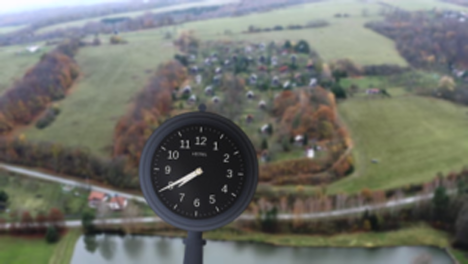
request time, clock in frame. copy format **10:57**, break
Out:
**7:40**
